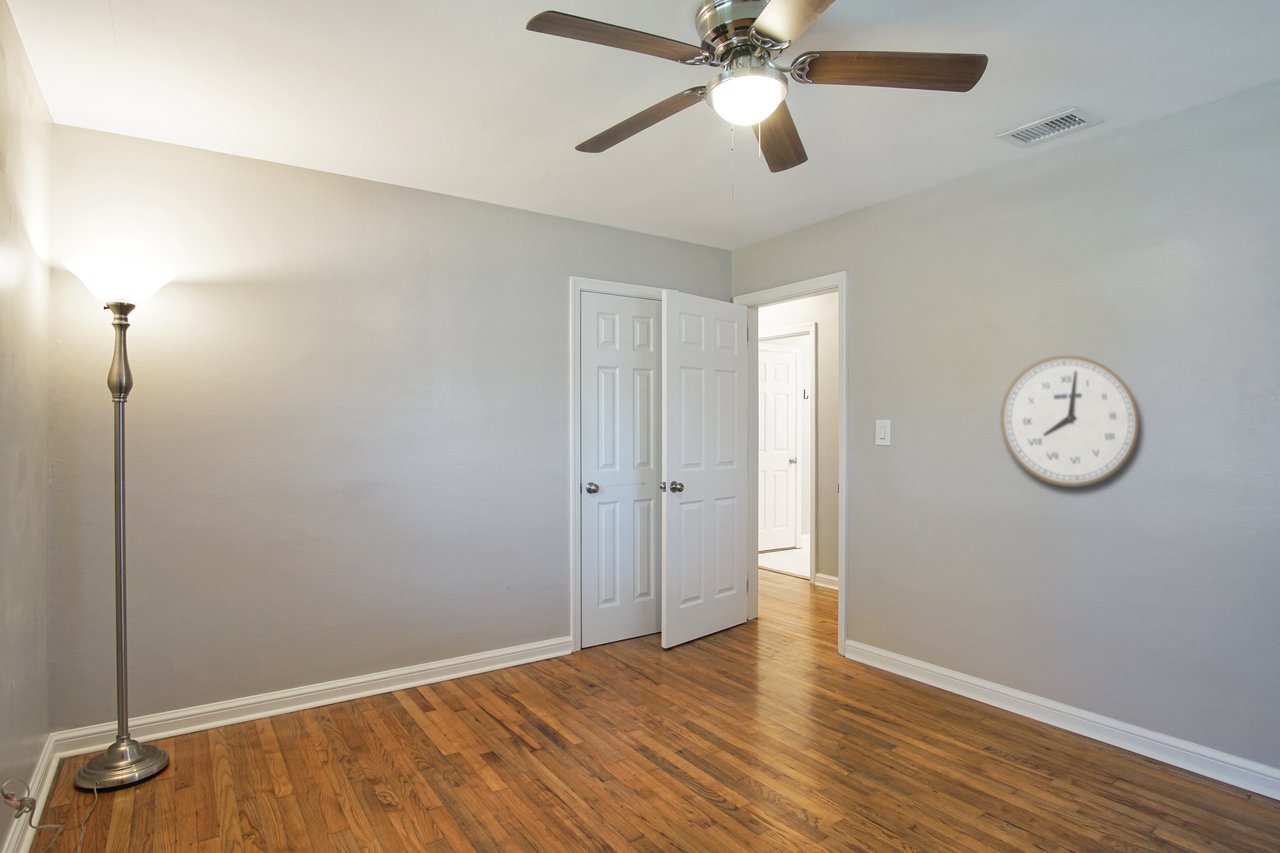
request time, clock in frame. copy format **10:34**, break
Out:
**8:02**
